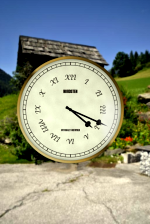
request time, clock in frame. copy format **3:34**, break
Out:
**4:19**
